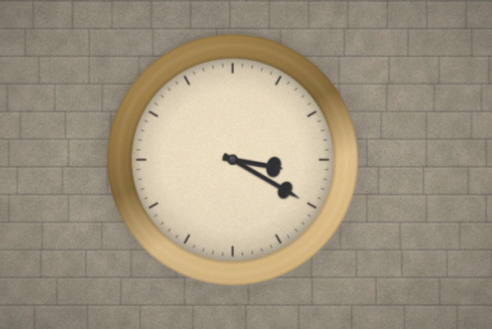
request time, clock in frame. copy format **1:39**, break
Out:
**3:20**
